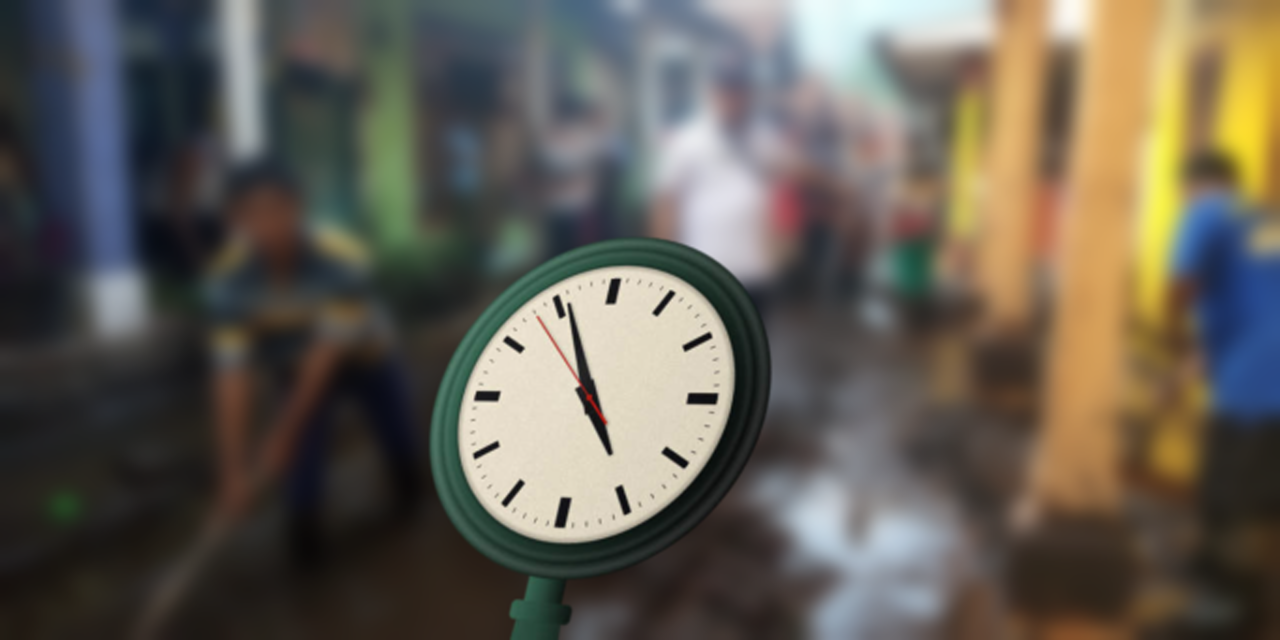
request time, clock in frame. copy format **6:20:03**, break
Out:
**4:55:53**
